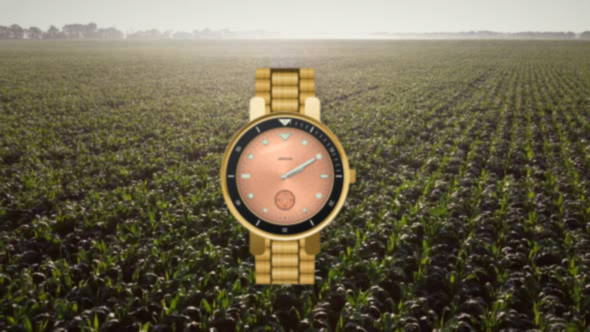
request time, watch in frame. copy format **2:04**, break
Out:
**2:10**
